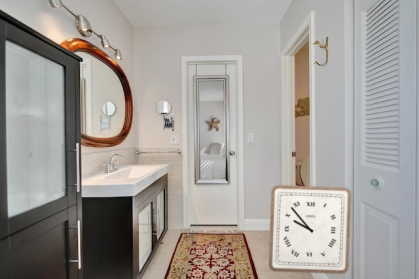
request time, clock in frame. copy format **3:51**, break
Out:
**9:53**
